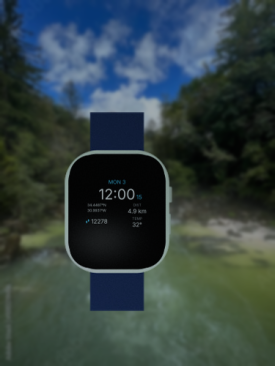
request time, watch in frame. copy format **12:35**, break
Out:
**12:00**
